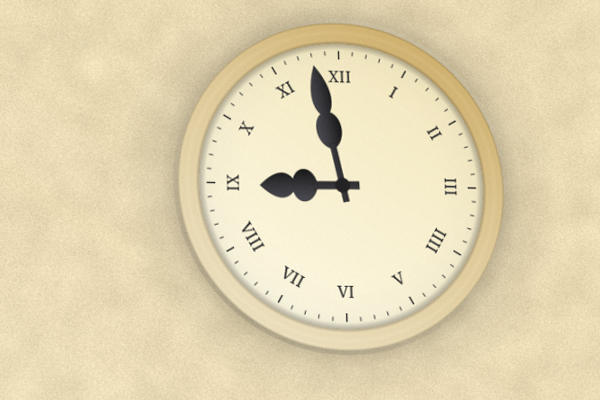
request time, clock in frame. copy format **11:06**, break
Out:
**8:58**
